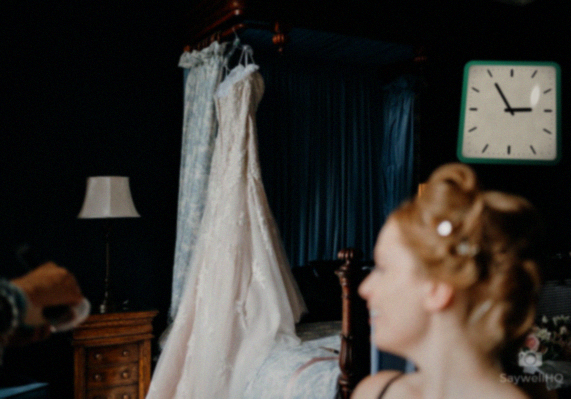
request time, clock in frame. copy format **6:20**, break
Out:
**2:55**
